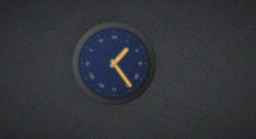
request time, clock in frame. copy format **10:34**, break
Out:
**1:24**
